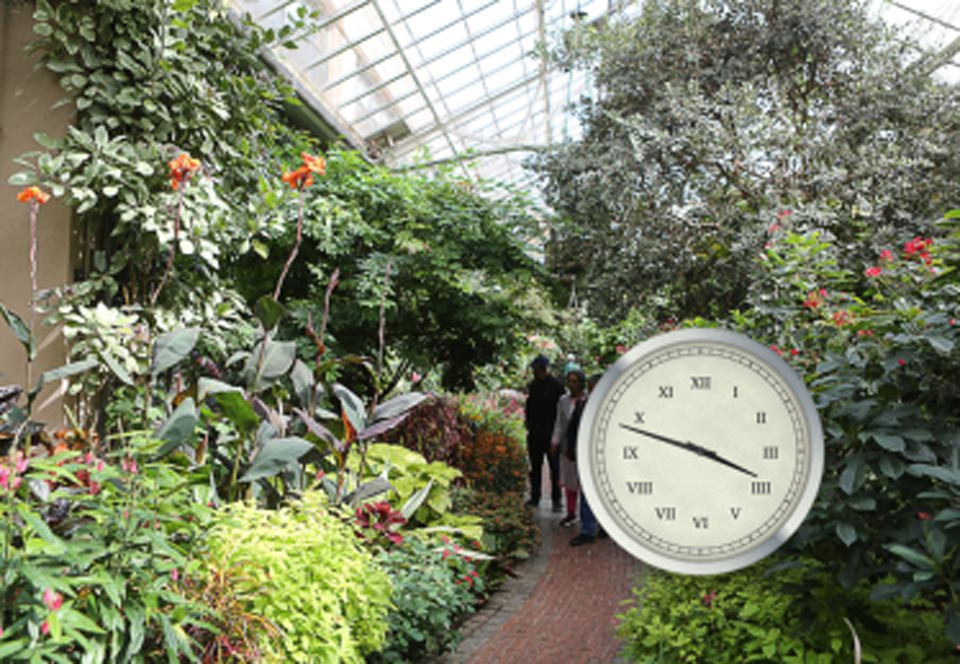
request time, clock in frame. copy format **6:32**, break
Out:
**3:48**
